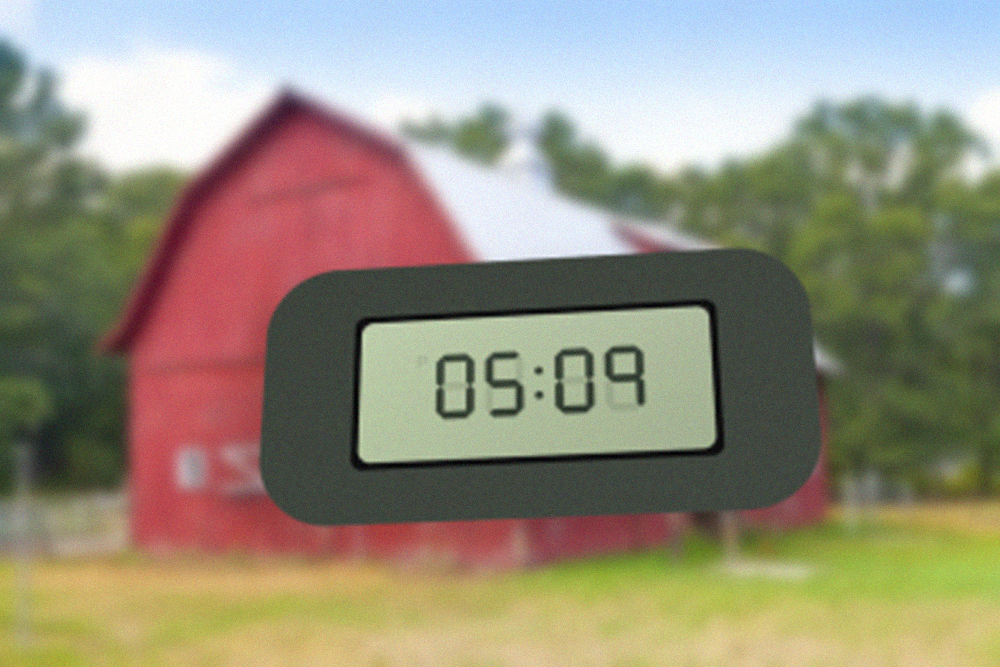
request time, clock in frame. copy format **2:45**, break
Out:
**5:09**
